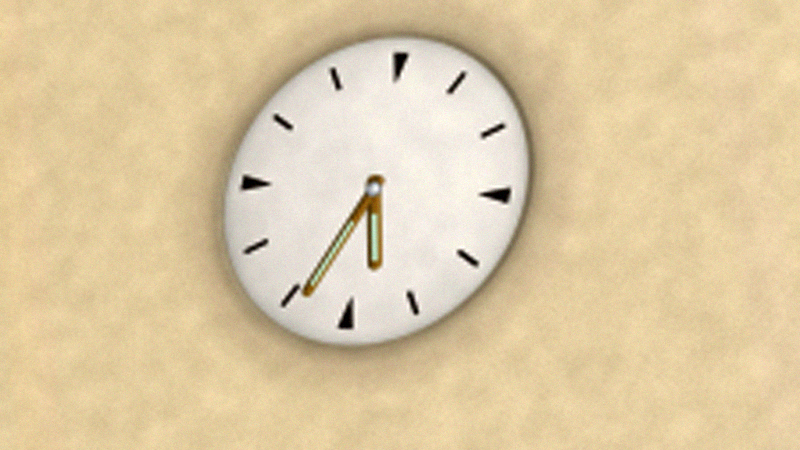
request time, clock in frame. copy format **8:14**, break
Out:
**5:34**
